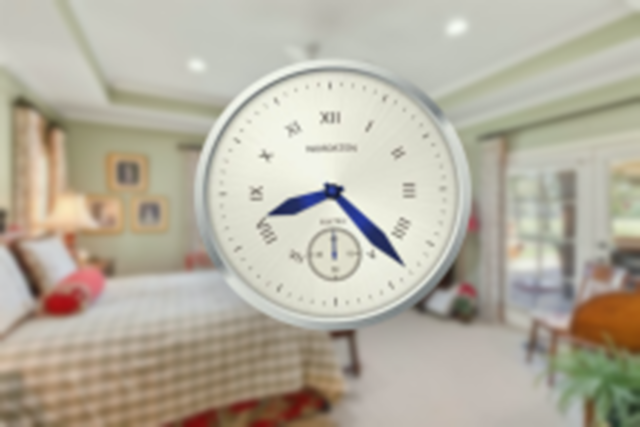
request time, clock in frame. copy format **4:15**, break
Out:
**8:23**
